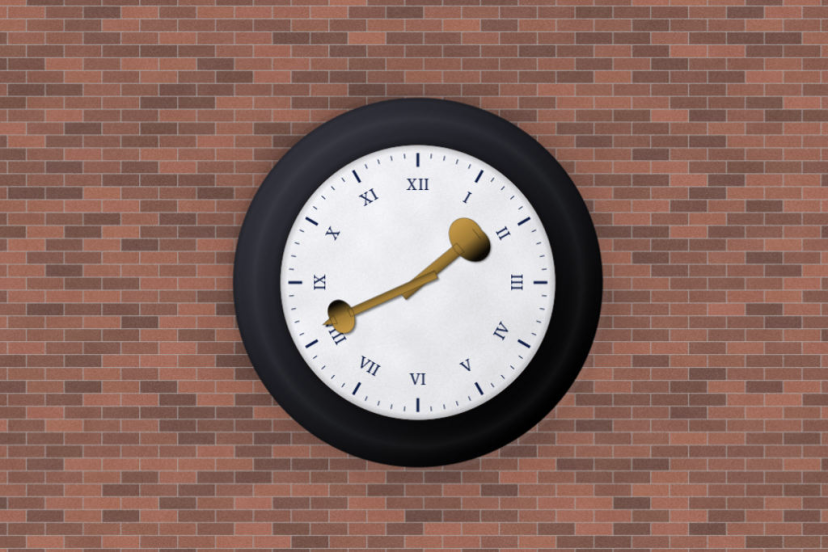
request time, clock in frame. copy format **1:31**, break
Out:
**1:41**
